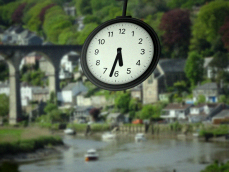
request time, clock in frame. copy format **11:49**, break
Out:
**5:32**
